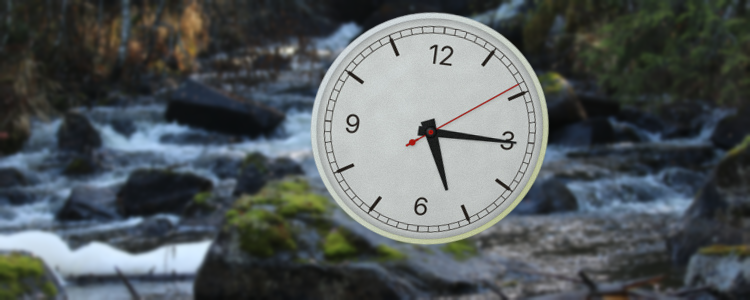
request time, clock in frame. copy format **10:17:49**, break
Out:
**5:15:09**
